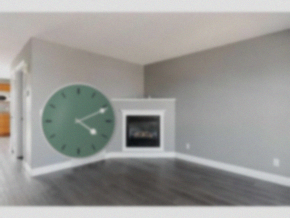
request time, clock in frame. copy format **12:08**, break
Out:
**4:11**
